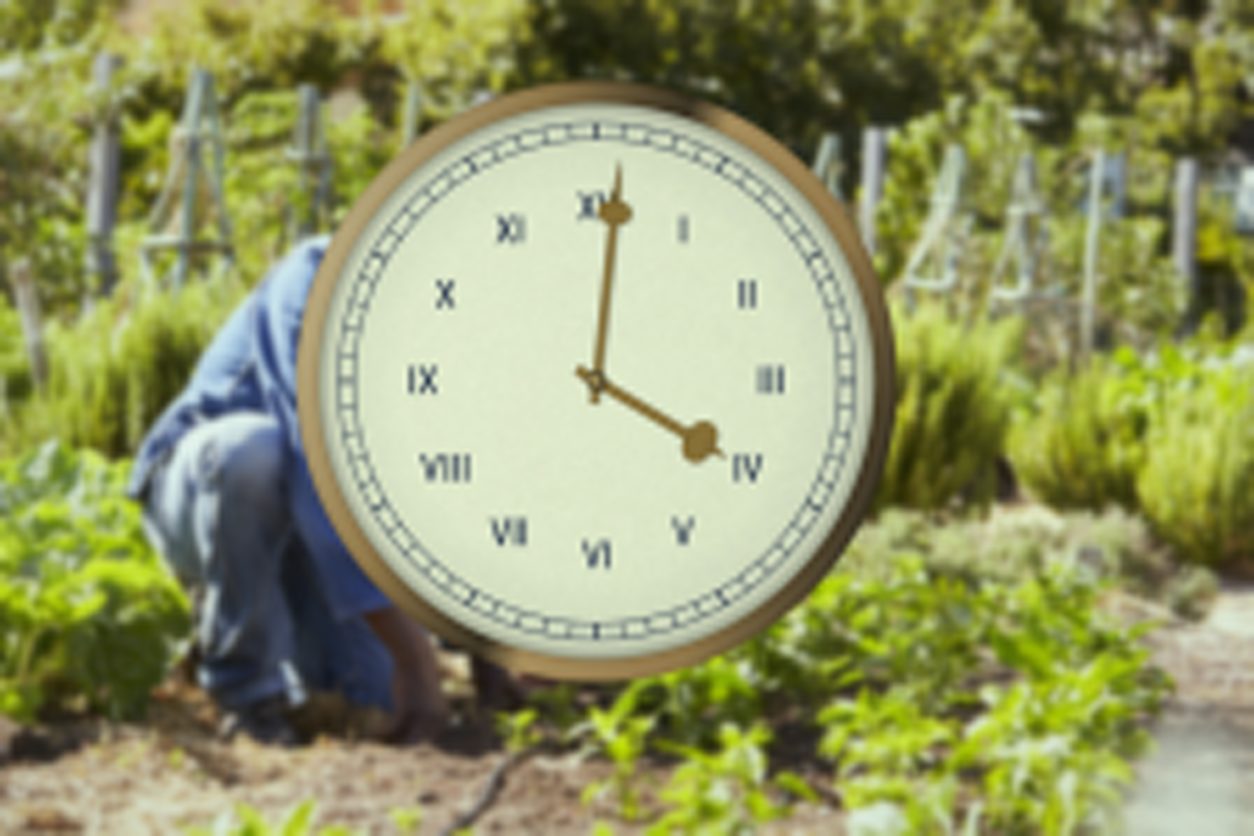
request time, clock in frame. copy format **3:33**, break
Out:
**4:01**
